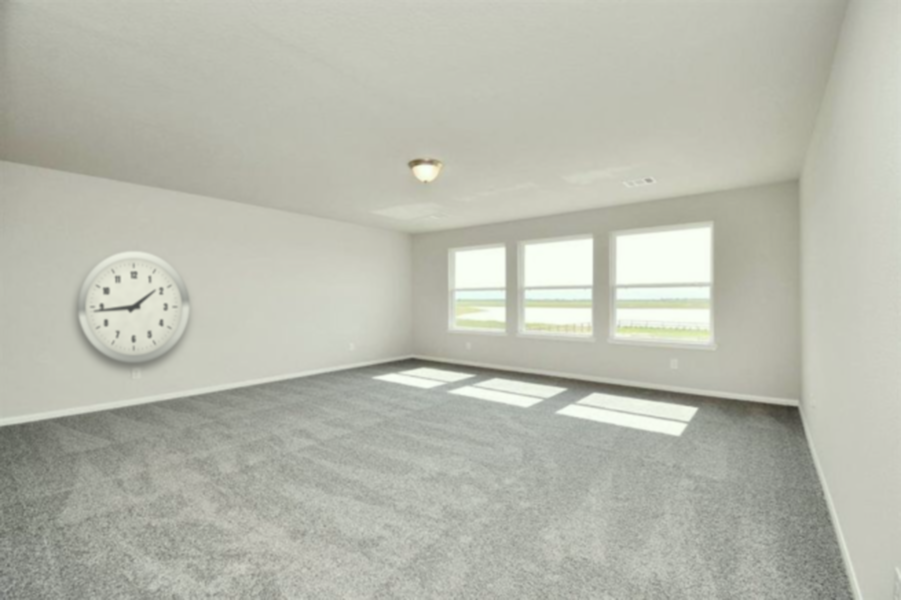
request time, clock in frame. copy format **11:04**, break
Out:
**1:44**
